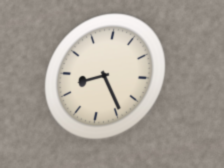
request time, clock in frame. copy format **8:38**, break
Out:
**8:24**
